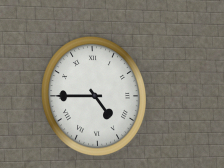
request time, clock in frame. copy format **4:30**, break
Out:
**4:45**
